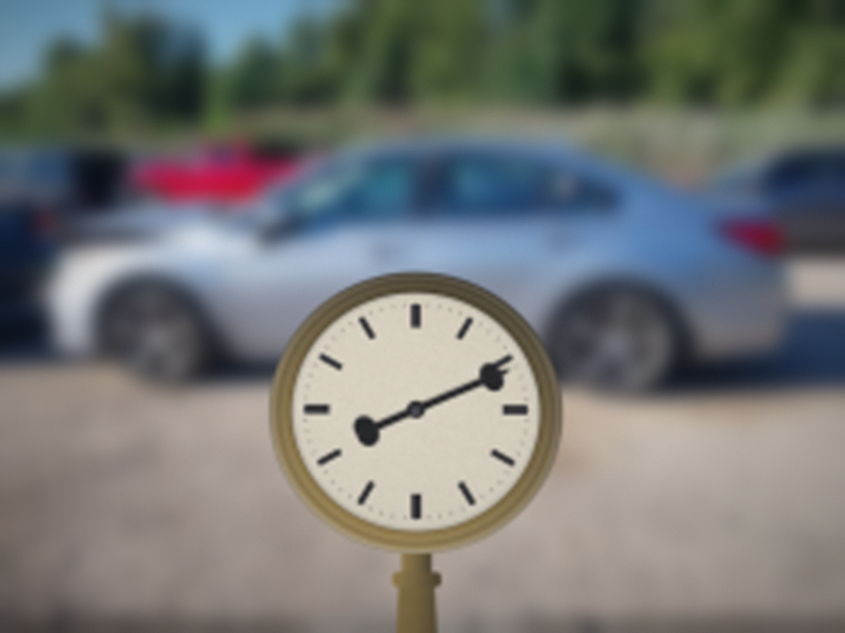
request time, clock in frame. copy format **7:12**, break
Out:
**8:11**
